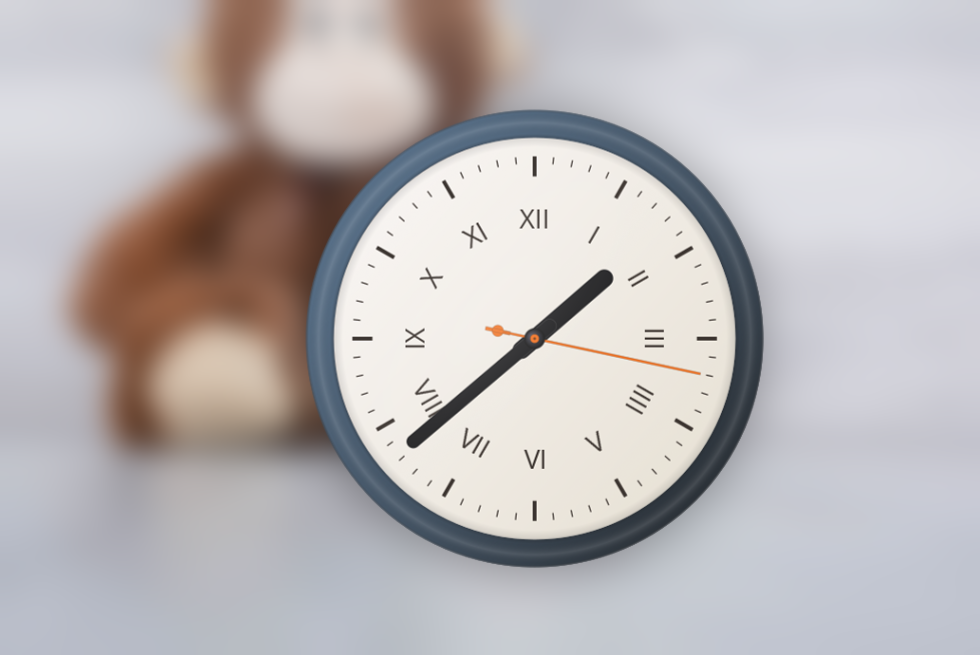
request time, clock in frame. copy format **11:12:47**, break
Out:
**1:38:17**
